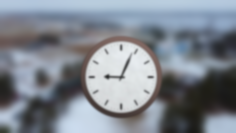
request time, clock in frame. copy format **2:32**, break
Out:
**9:04**
